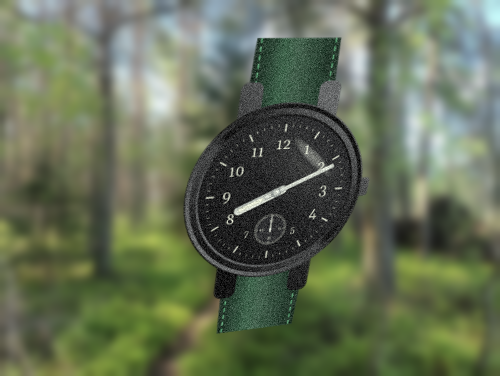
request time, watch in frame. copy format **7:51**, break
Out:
**8:11**
